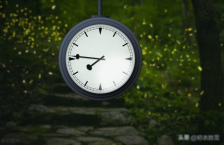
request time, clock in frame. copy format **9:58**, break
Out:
**7:46**
